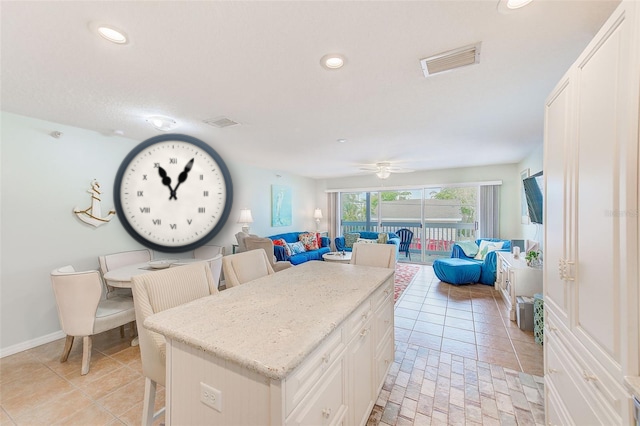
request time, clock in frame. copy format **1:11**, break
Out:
**11:05**
